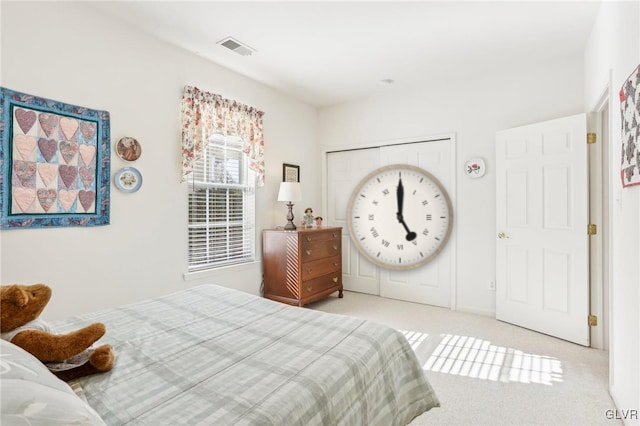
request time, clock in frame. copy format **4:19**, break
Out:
**5:00**
